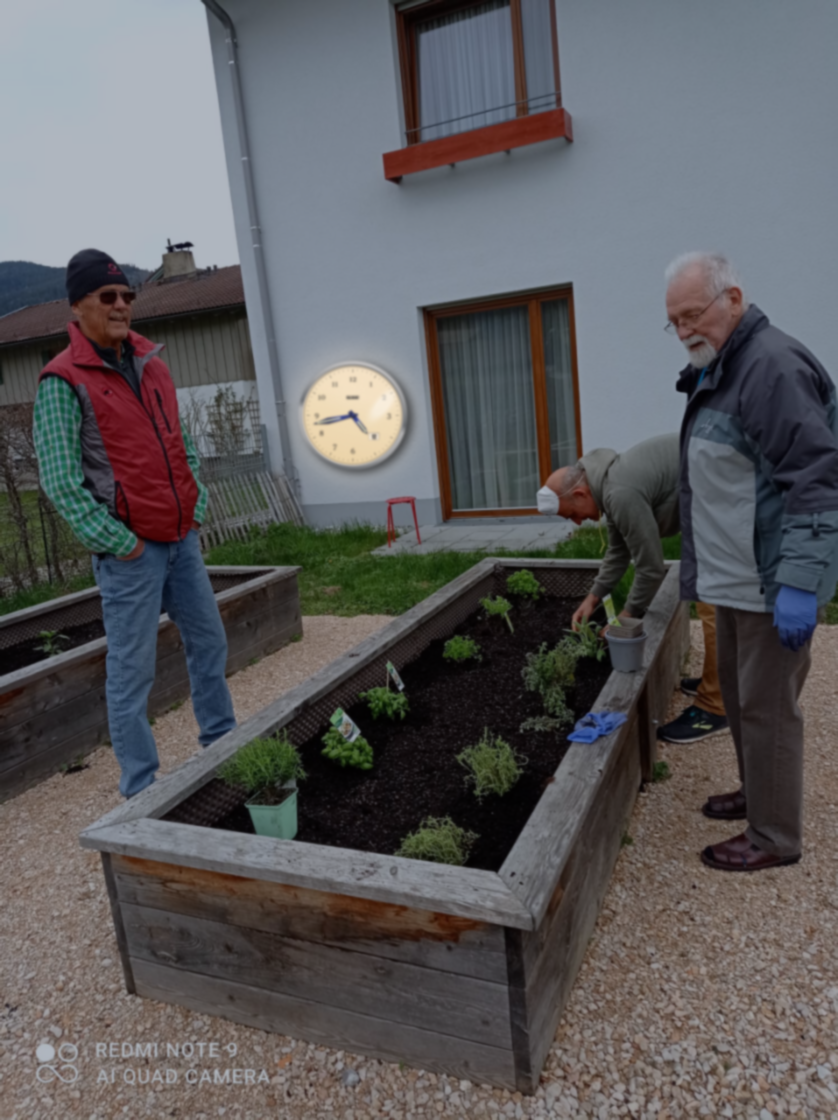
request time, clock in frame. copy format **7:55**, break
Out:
**4:43**
